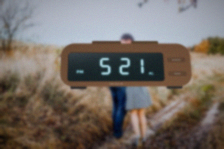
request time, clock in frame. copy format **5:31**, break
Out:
**5:21**
